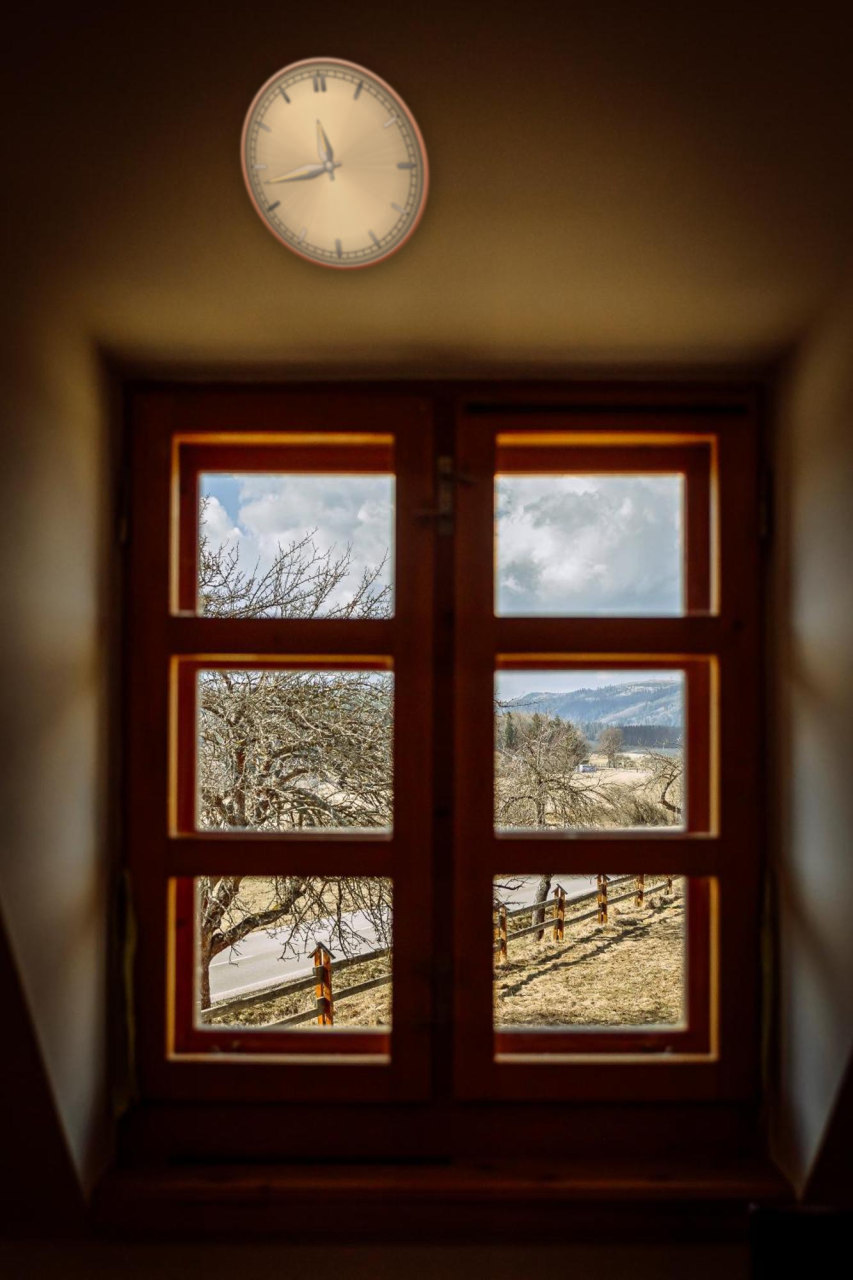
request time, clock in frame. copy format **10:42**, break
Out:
**11:43**
